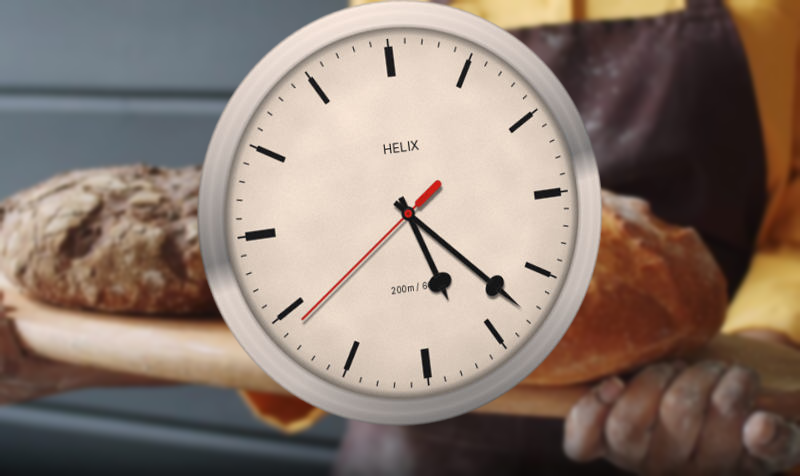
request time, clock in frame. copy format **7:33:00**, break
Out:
**5:22:39**
